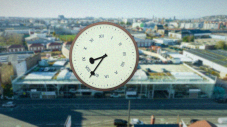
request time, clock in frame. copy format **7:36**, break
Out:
**8:37**
